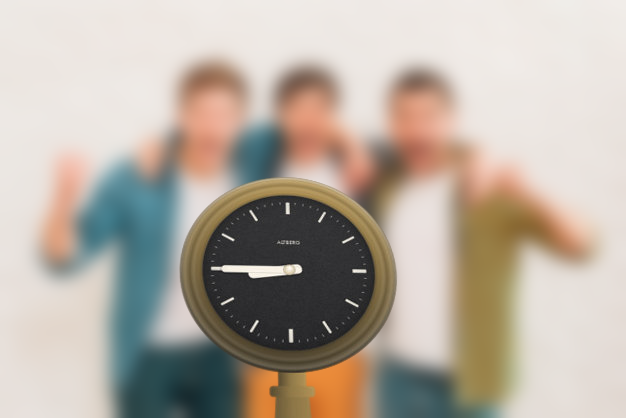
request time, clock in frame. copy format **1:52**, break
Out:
**8:45**
